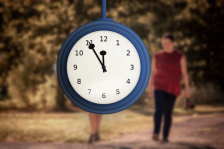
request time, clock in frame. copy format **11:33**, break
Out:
**11:55**
